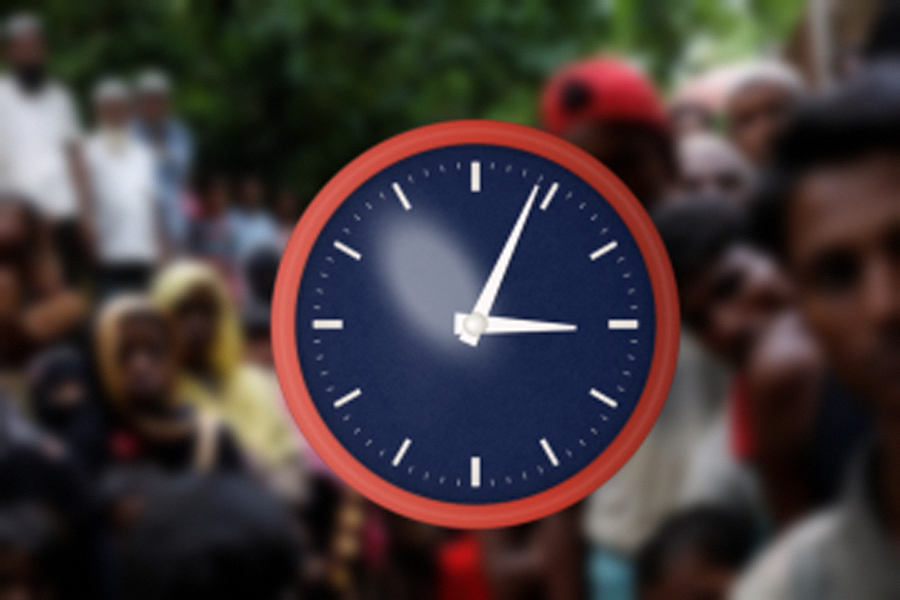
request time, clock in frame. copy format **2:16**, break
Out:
**3:04**
